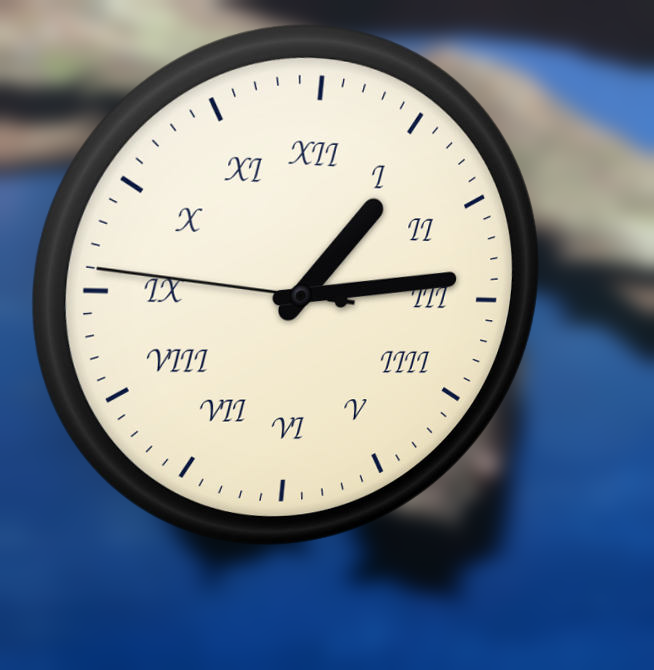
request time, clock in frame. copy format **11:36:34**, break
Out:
**1:13:46**
